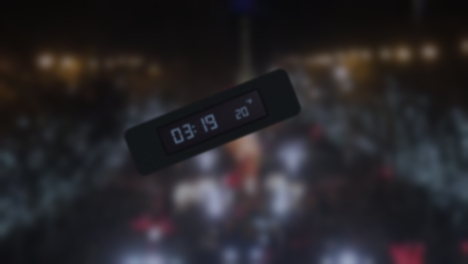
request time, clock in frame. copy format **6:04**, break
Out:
**3:19**
